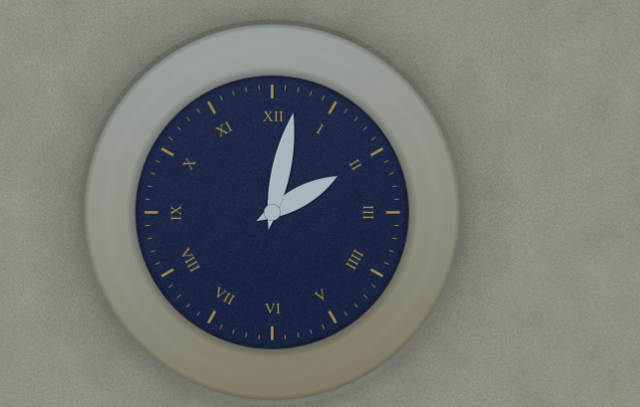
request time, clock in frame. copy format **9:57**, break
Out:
**2:02**
